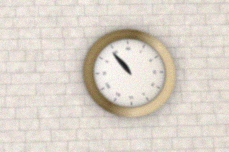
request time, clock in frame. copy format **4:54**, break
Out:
**10:54**
